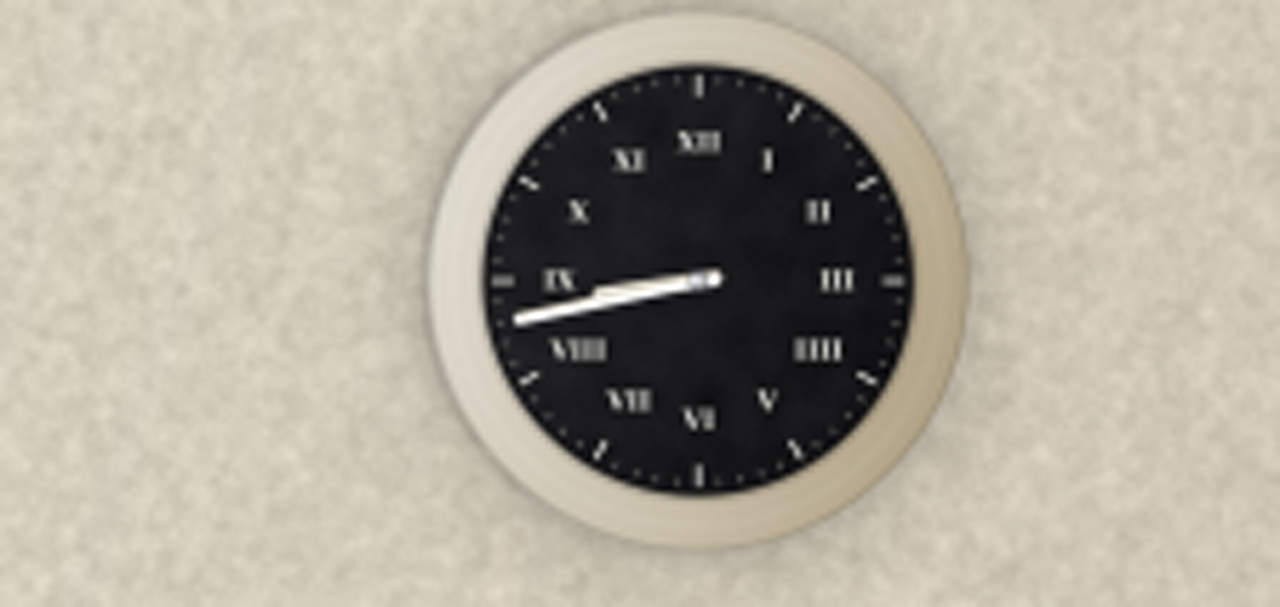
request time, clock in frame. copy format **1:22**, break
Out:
**8:43**
